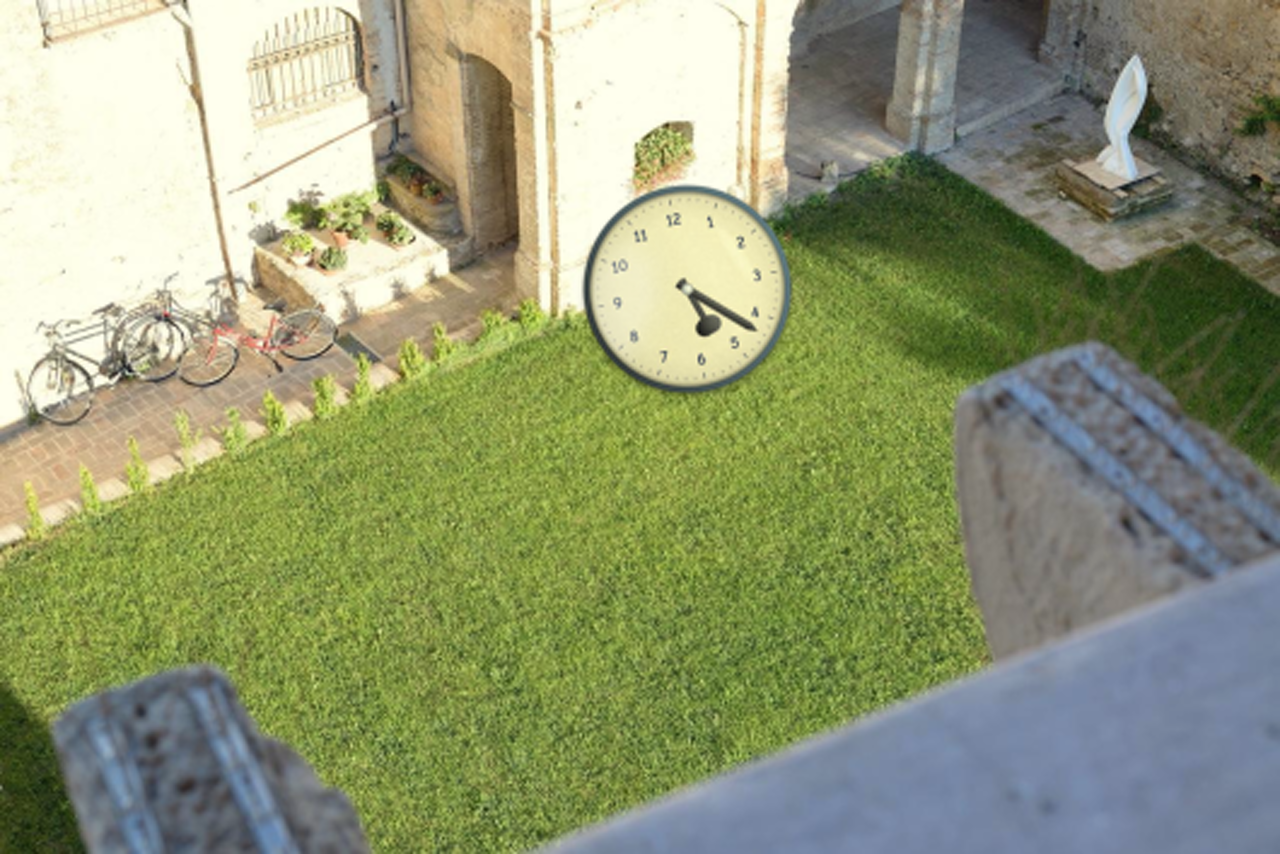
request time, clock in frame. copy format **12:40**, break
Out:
**5:22**
